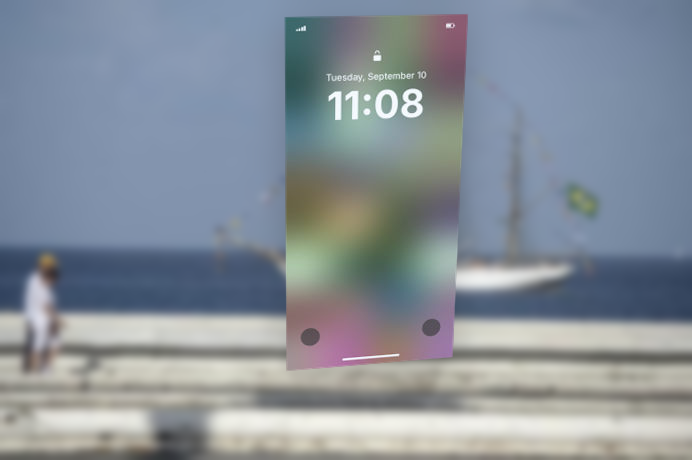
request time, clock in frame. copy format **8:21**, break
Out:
**11:08**
